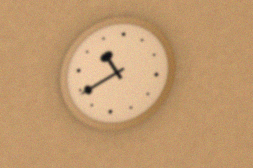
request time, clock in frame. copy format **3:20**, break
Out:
**10:39**
